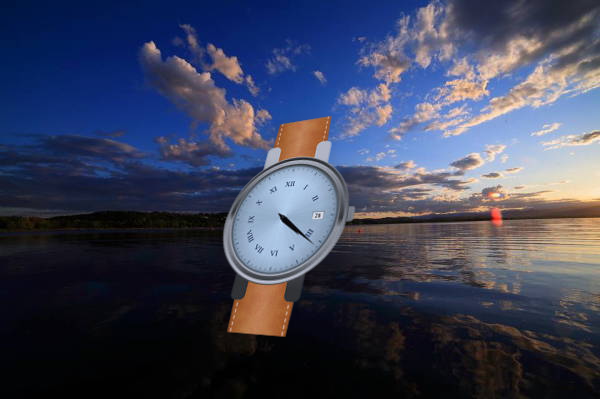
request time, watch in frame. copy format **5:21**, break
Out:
**4:21**
